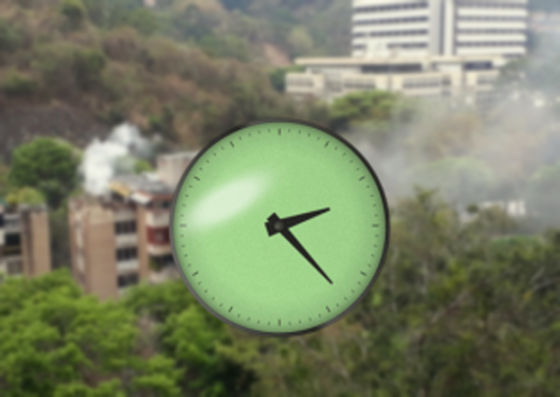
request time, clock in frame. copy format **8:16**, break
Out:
**2:23**
